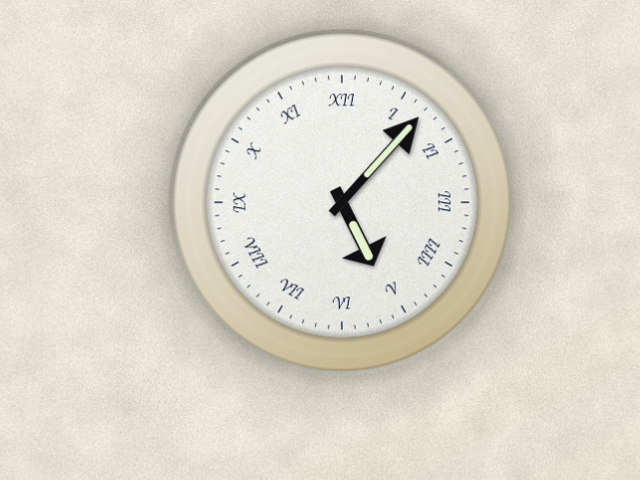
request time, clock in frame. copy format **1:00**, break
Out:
**5:07**
